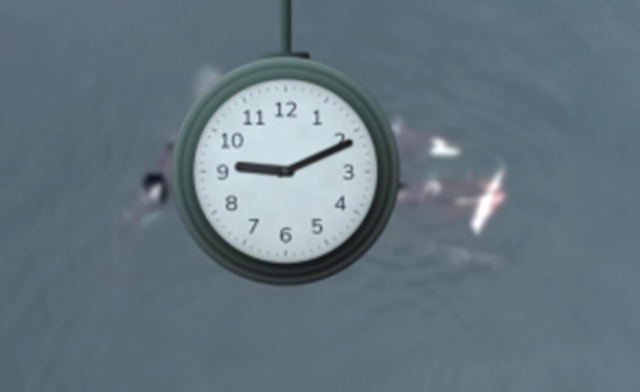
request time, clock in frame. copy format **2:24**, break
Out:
**9:11**
